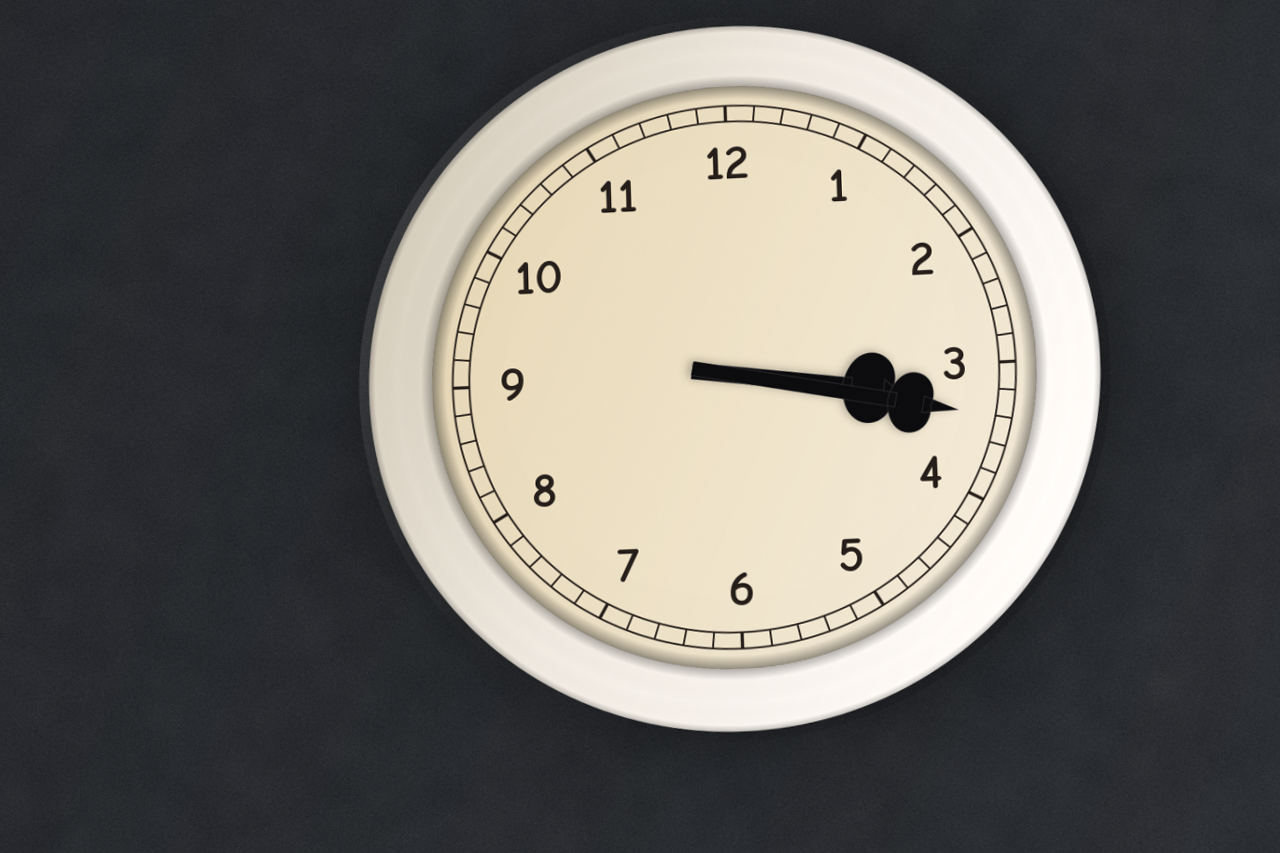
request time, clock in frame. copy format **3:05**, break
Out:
**3:17**
